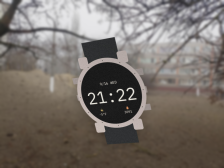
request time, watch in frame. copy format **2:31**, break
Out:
**21:22**
